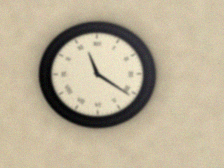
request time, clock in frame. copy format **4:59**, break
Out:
**11:21**
